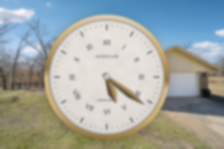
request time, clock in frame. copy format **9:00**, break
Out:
**5:21**
